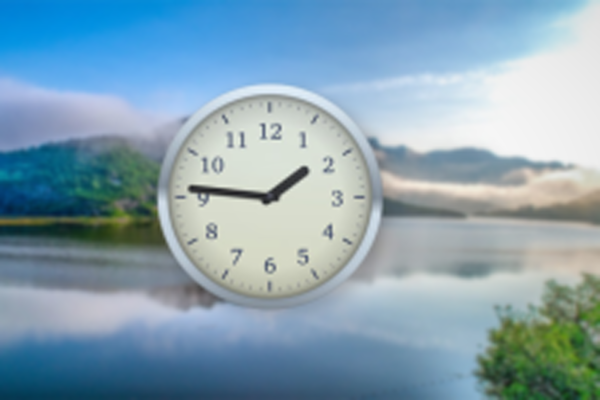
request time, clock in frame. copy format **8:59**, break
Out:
**1:46**
